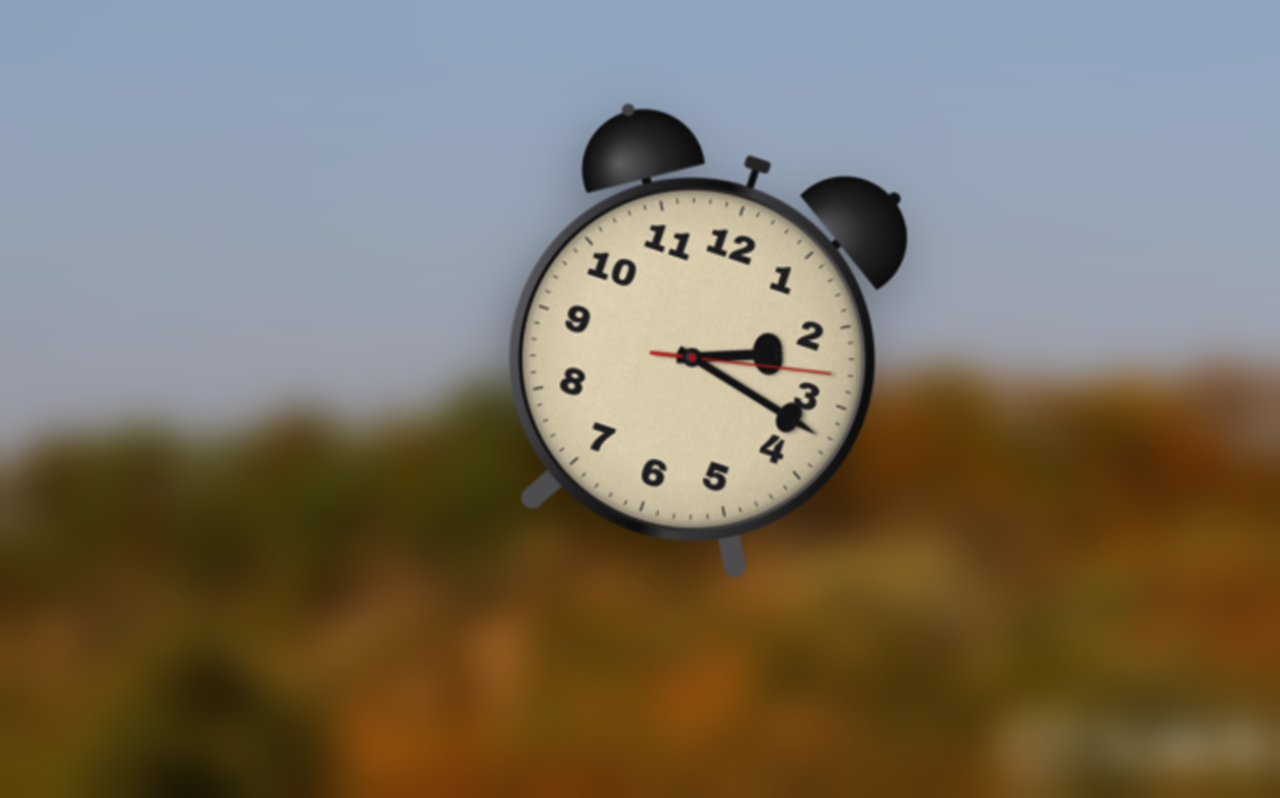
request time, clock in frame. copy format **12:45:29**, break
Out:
**2:17:13**
